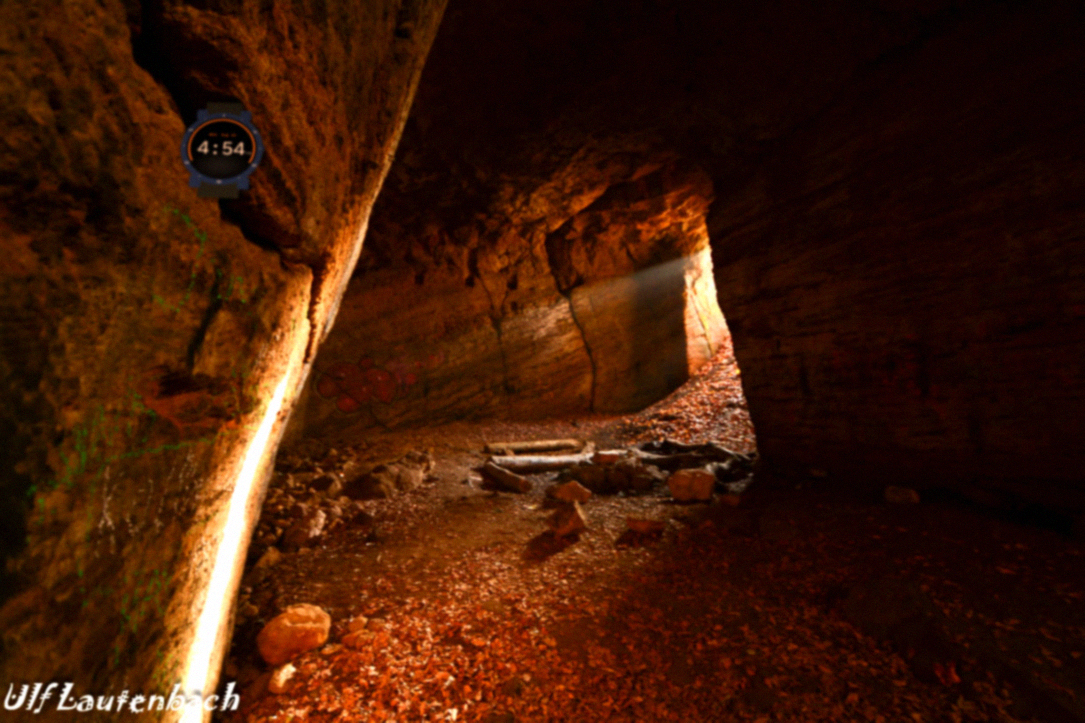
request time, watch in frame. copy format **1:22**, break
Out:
**4:54**
